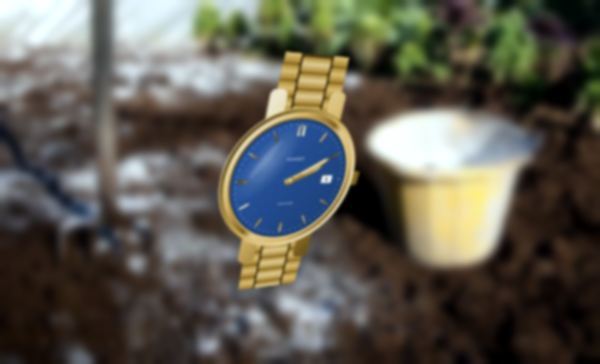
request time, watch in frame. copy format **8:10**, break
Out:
**2:10**
